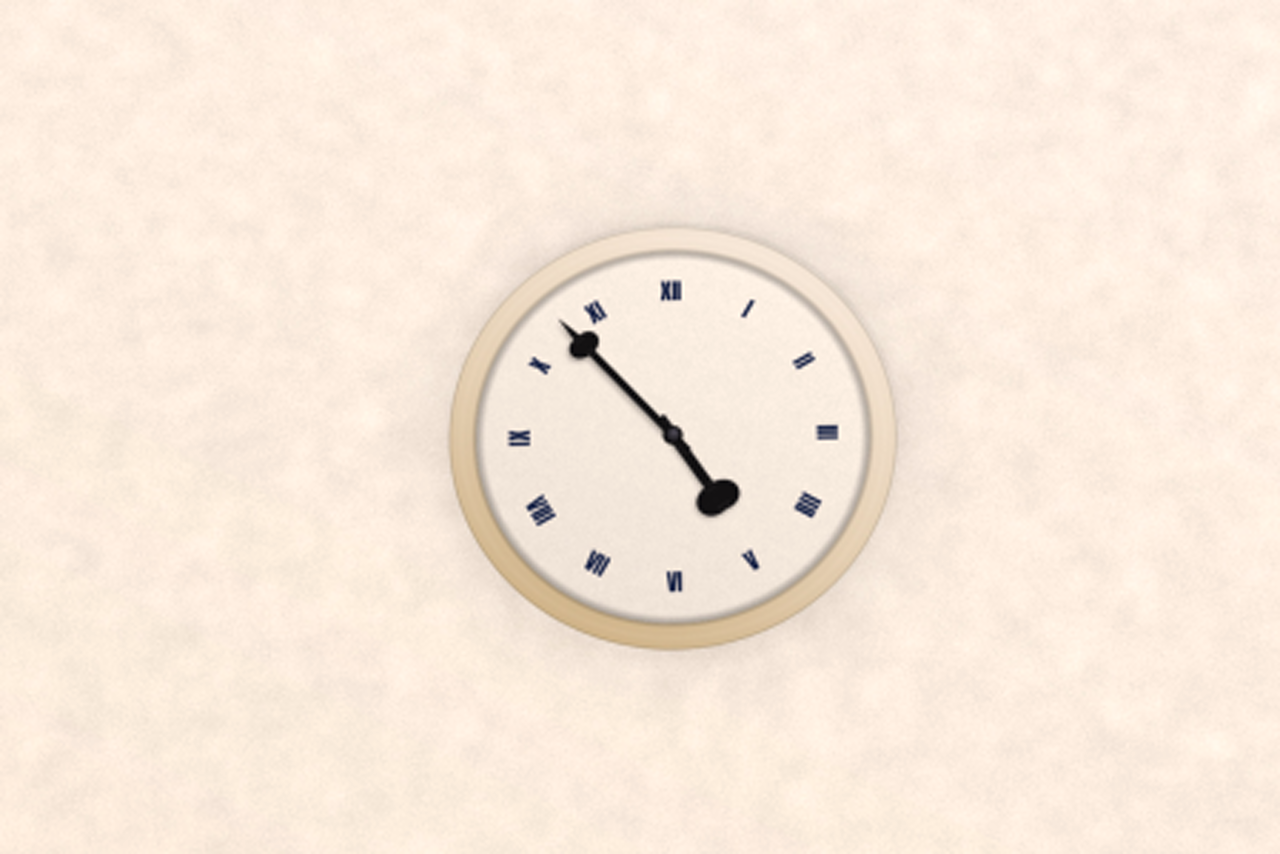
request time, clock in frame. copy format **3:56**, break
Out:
**4:53**
